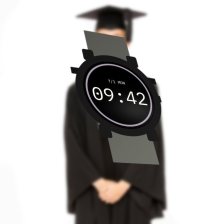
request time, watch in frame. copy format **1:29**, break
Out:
**9:42**
